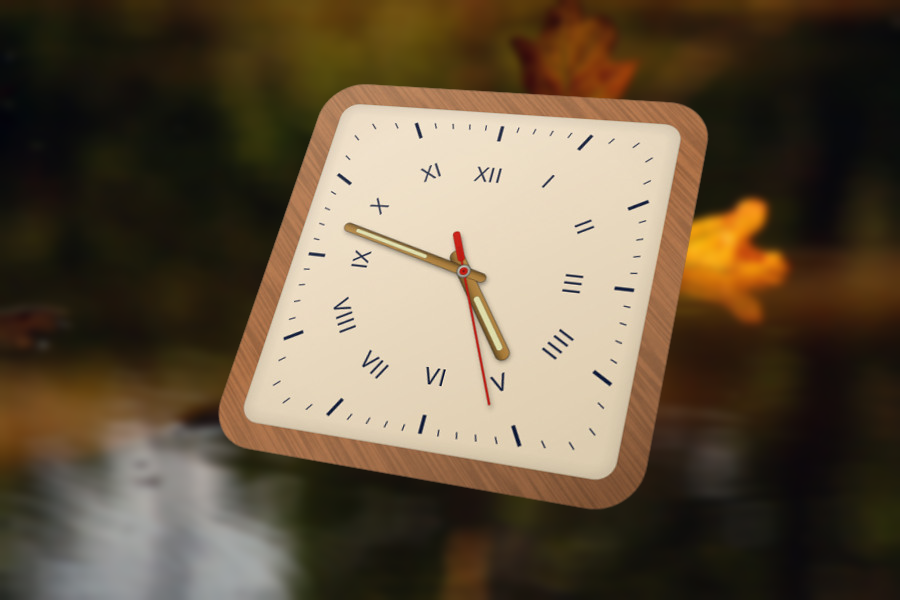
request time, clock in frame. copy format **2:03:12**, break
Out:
**4:47:26**
